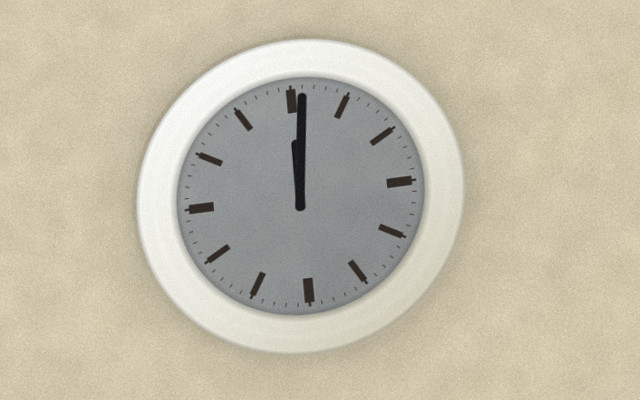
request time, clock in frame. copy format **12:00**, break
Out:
**12:01**
